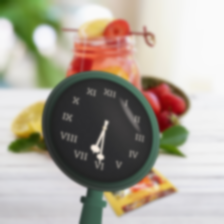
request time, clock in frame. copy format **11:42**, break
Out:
**6:30**
